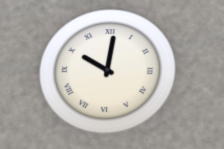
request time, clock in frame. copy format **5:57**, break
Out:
**10:01**
